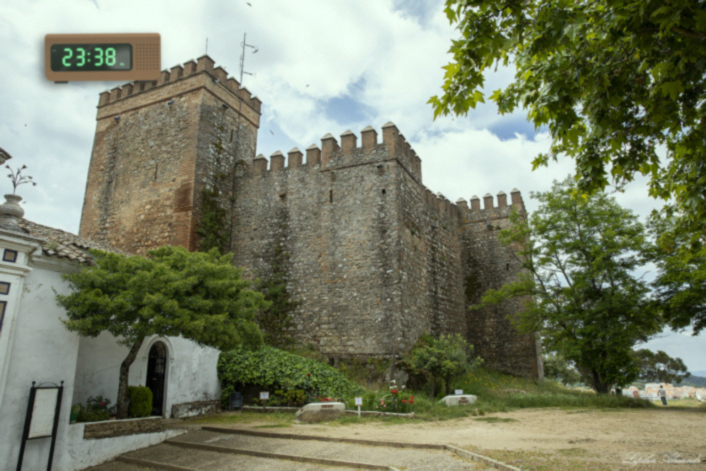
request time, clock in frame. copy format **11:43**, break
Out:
**23:38**
